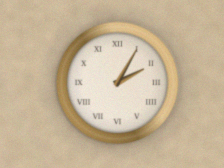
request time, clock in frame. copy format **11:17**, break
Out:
**2:05**
